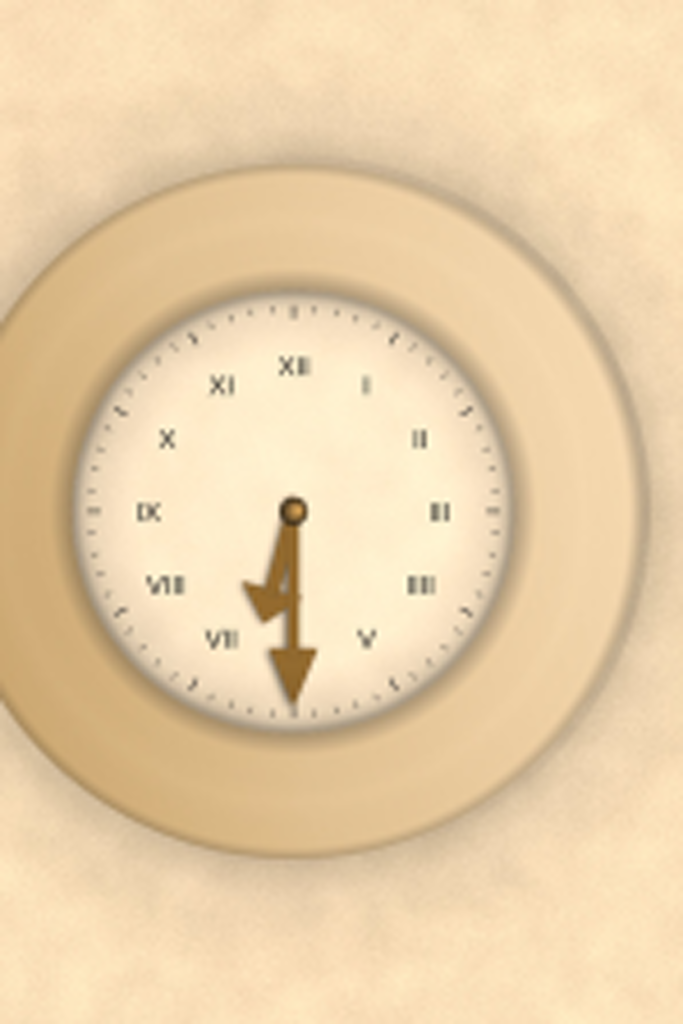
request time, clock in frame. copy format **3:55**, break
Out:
**6:30**
